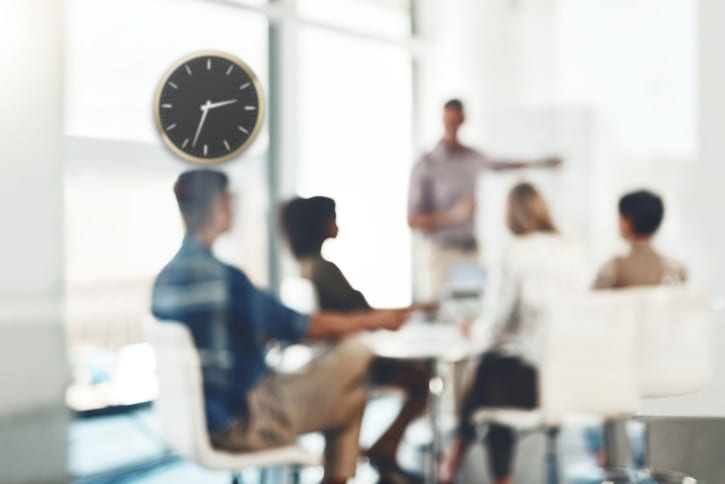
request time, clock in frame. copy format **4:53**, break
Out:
**2:33**
